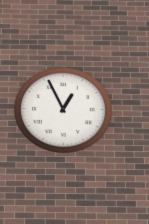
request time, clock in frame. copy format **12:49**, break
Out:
**12:56**
